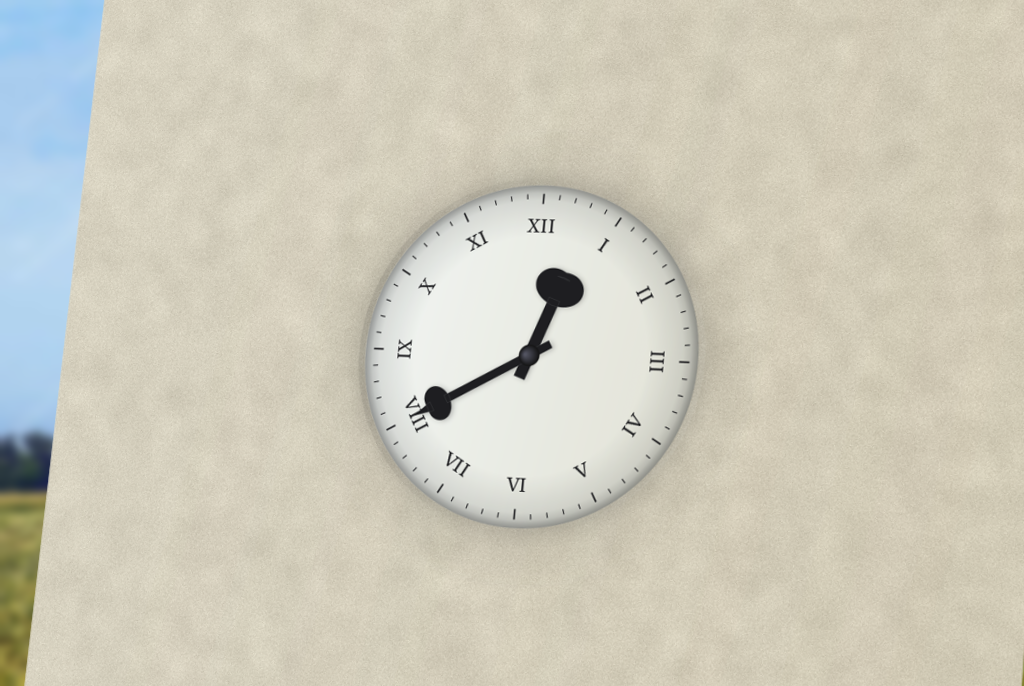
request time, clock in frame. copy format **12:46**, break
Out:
**12:40**
